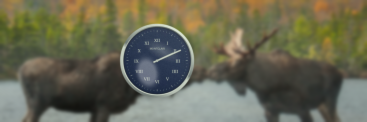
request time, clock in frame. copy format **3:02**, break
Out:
**2:11**
